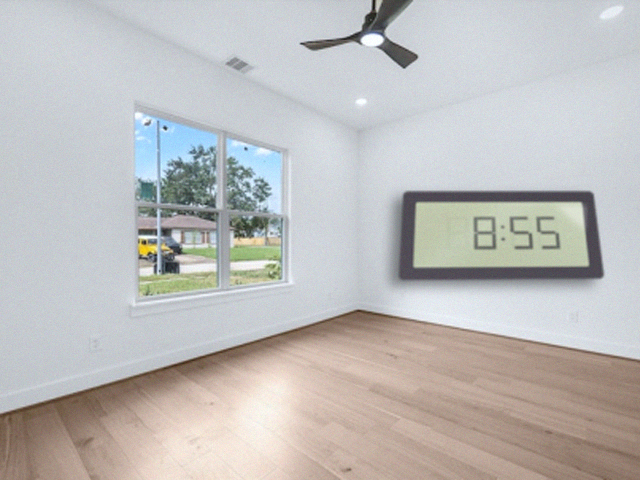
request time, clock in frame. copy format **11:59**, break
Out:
**8:55**
